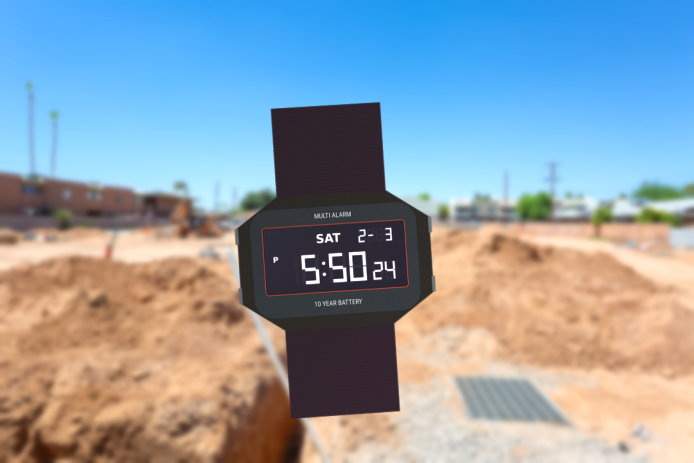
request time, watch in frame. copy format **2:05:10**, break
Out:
**5:50:24**
